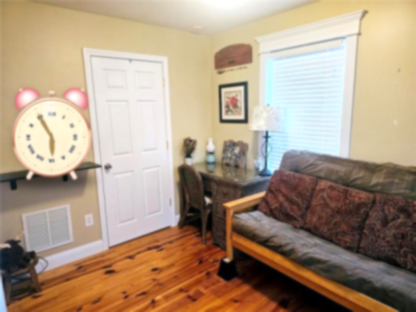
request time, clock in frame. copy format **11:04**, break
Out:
**5:55**
